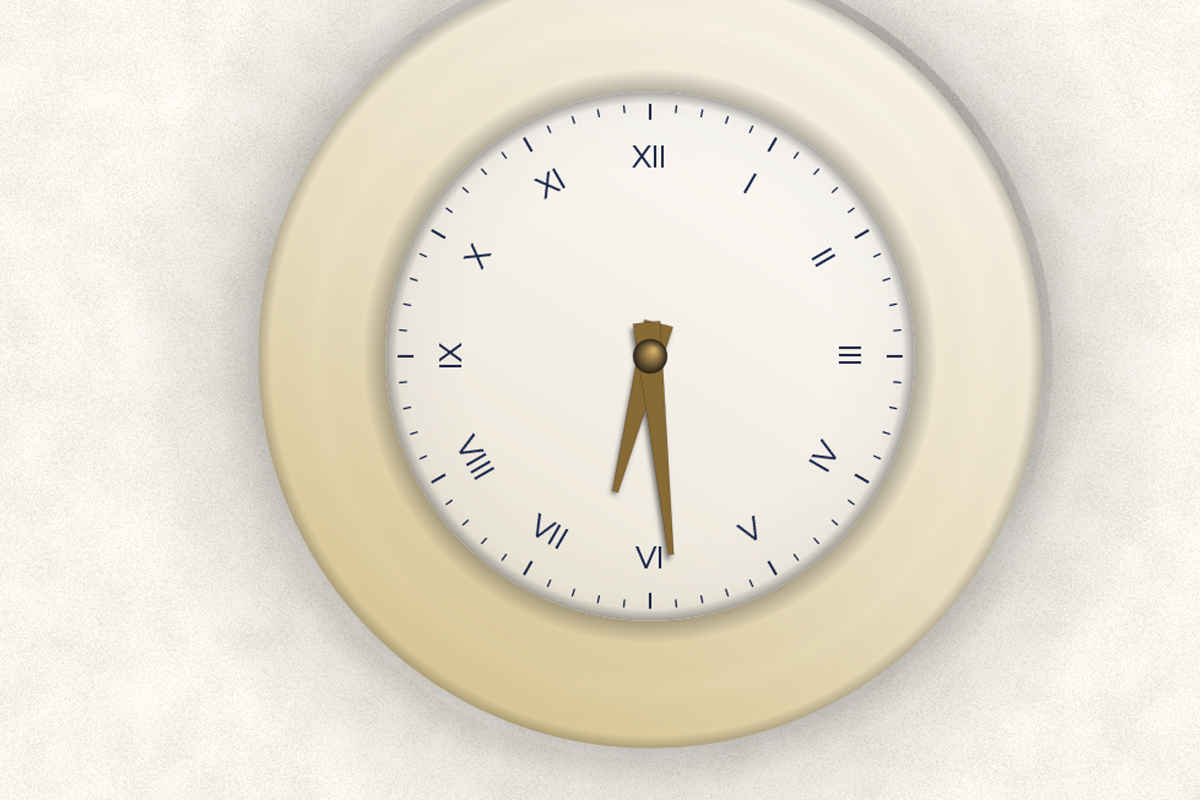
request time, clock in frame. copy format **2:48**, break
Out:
**6:29**
